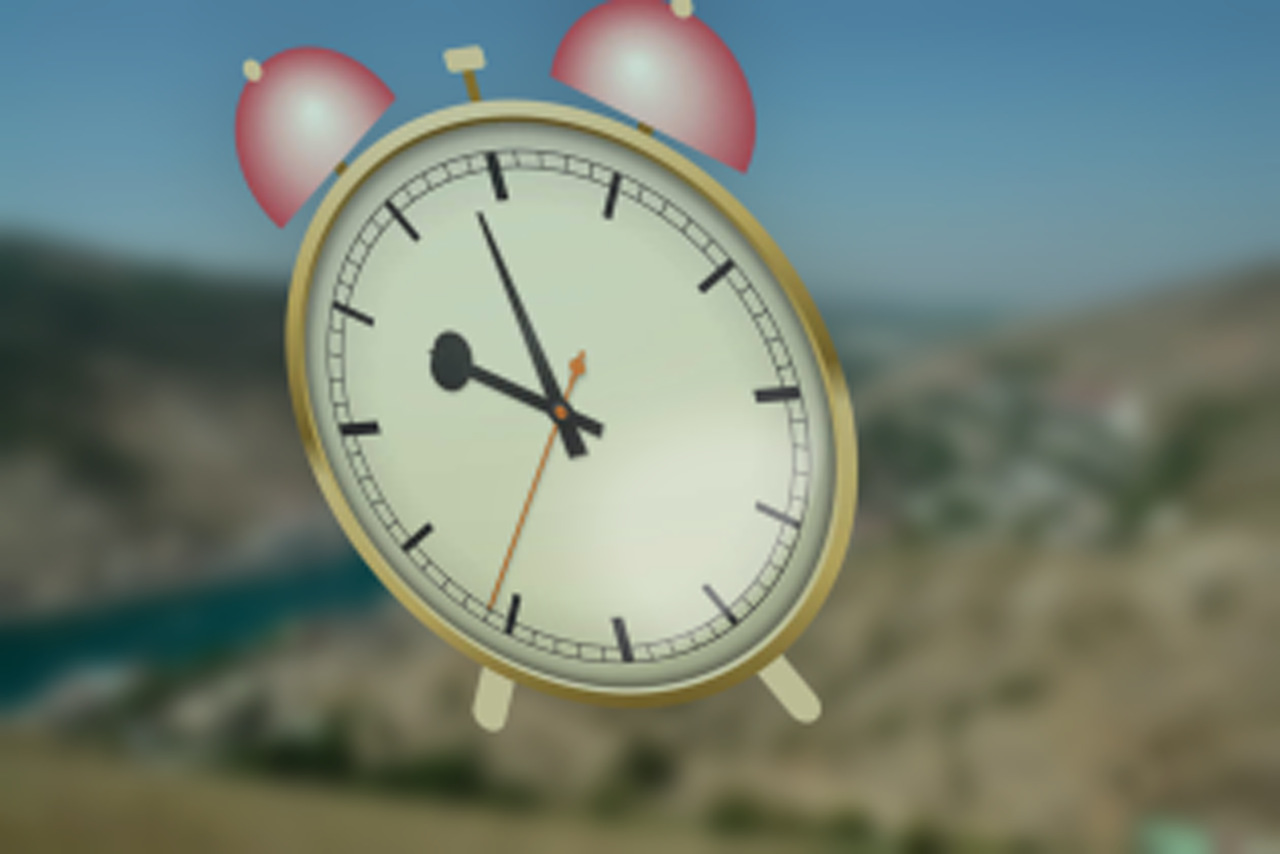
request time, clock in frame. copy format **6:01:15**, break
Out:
**9:58:36**
